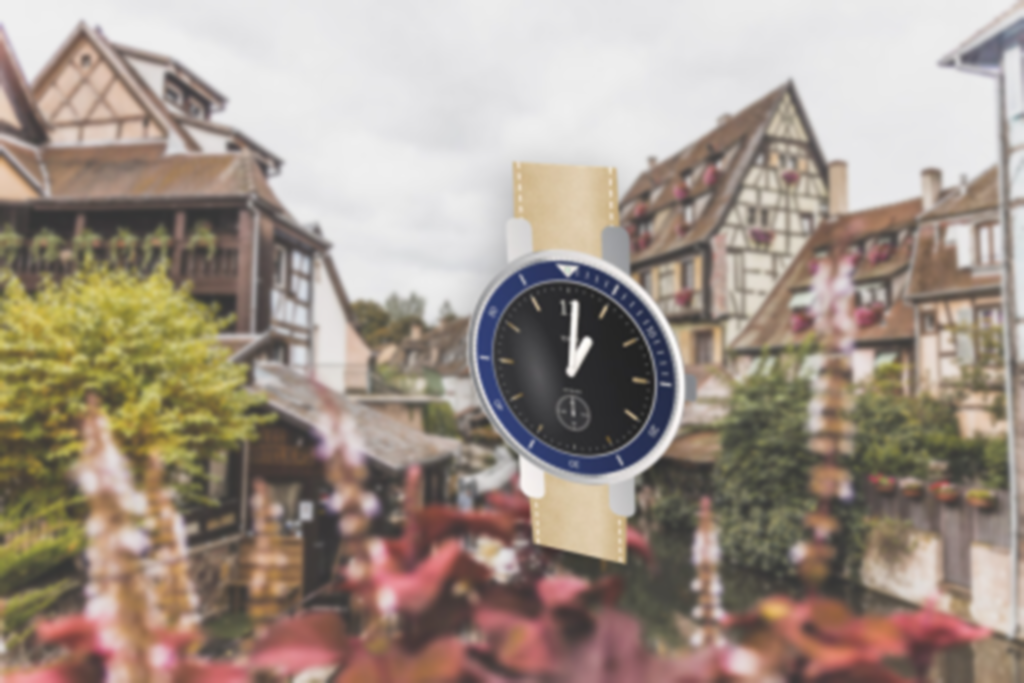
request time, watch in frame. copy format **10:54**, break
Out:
**1:01**
